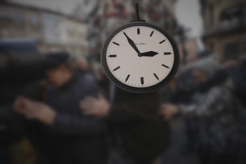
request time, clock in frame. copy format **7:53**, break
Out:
**2:55**
